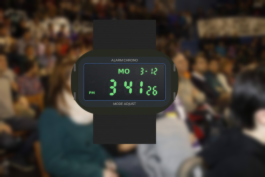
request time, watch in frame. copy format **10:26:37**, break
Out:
**3:41:26**
